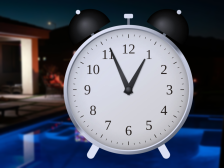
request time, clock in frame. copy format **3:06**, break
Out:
**12:56**
